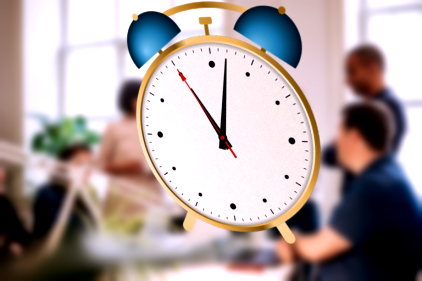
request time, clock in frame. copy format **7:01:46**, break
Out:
**11:01:55**
